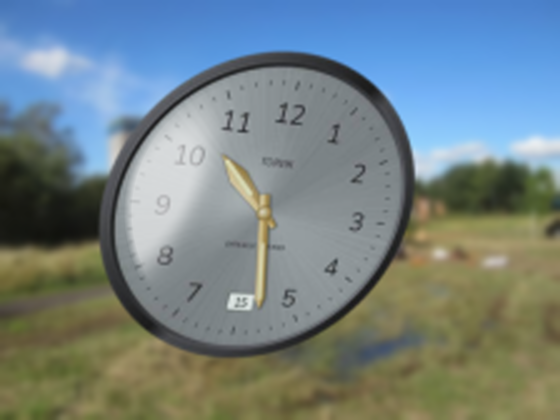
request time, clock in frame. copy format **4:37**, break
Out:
**10:28**
